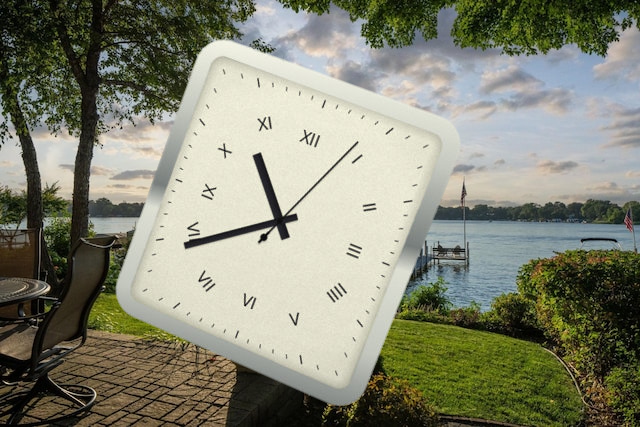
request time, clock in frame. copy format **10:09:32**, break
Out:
**10:39:04**
